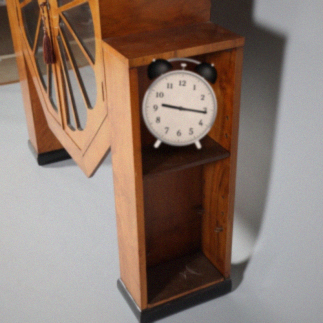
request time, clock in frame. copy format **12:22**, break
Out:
**9:16**
